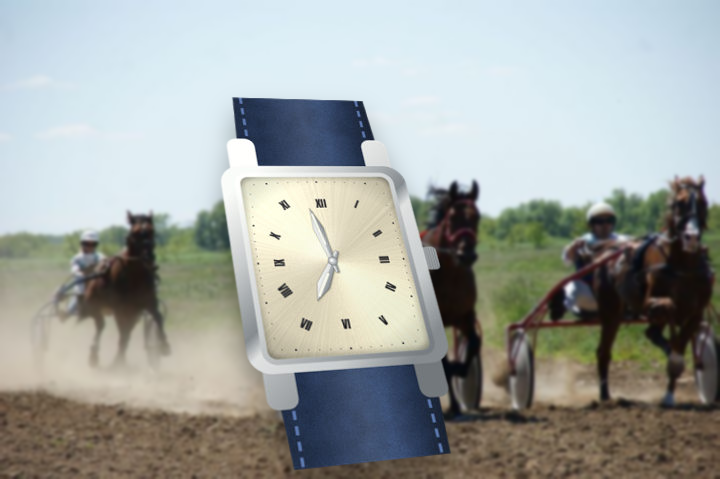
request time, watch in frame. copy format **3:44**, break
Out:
**6:58**
